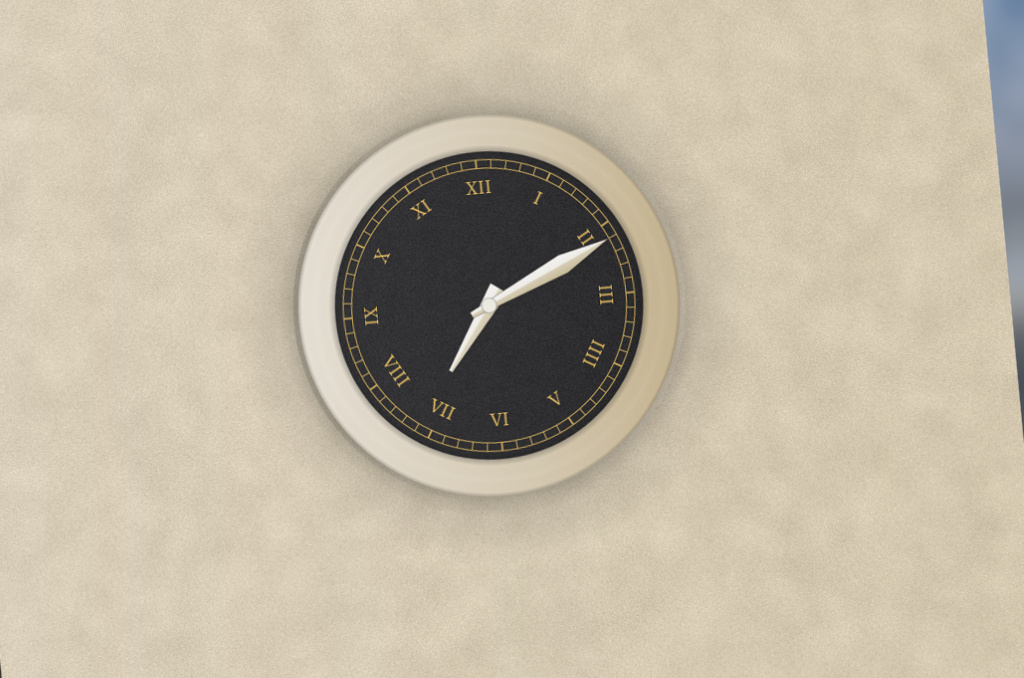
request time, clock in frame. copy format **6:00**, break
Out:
**7:11**
